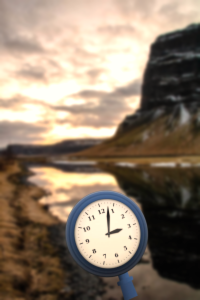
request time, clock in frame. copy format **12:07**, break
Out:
**3:03**
